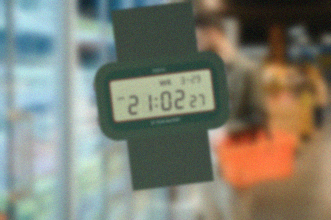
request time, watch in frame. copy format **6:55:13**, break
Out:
**21:02:27**
